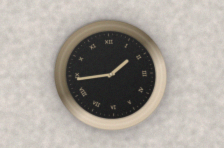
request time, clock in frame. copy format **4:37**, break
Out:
**1:44**
